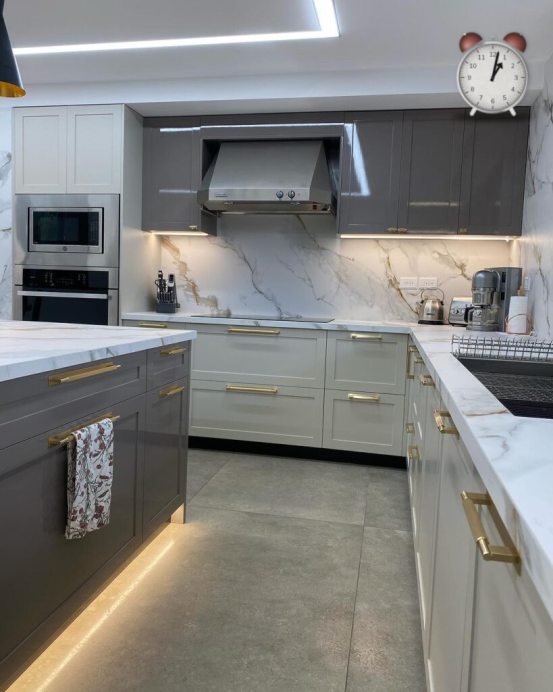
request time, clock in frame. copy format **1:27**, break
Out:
**1:02**
